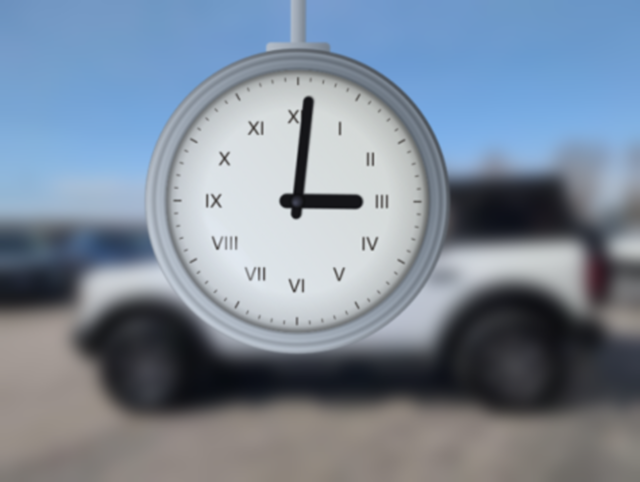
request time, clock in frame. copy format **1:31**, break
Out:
**3:01**
